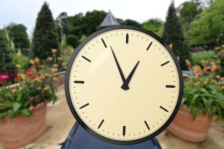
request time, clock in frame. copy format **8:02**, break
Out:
**12:56**
